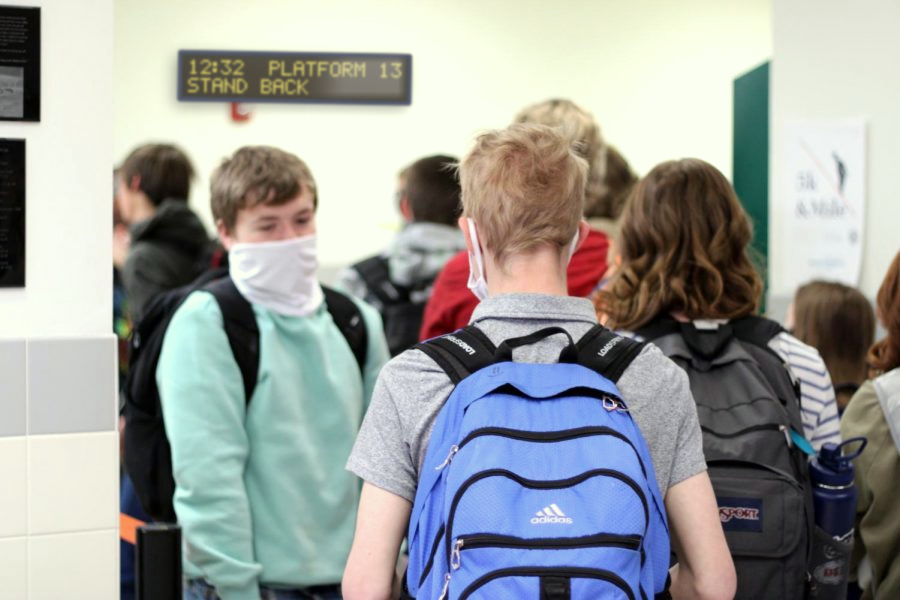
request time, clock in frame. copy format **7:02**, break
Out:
**12:32**
